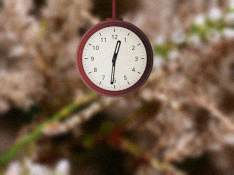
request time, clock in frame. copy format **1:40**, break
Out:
**12:31**
